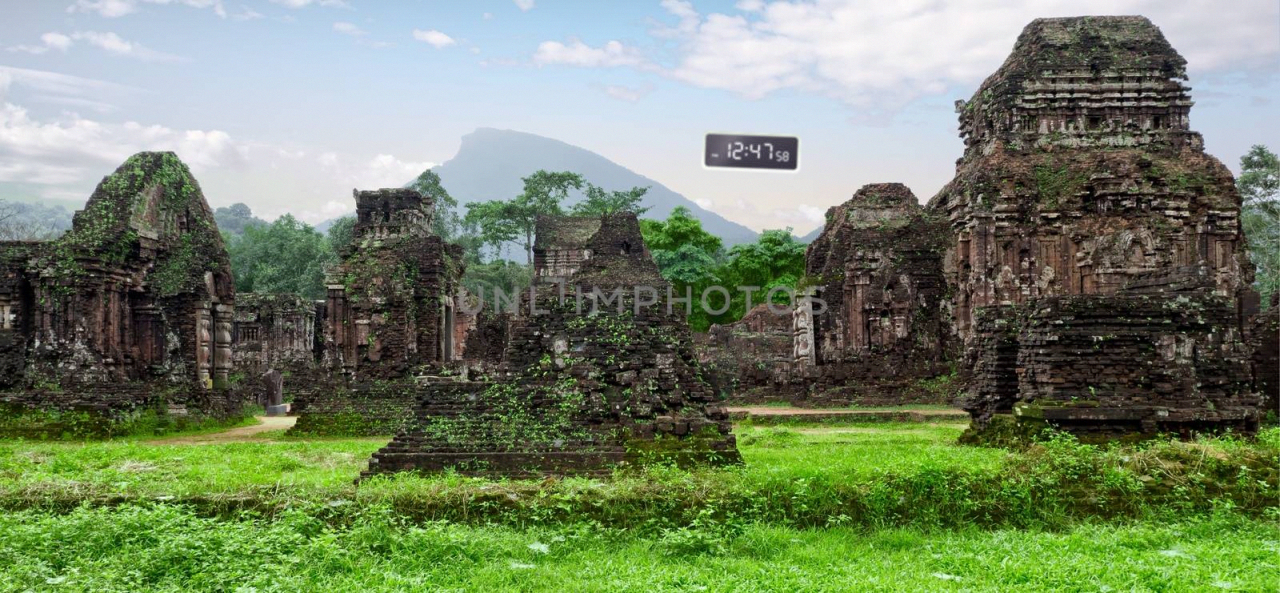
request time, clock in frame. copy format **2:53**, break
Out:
**12:47**
